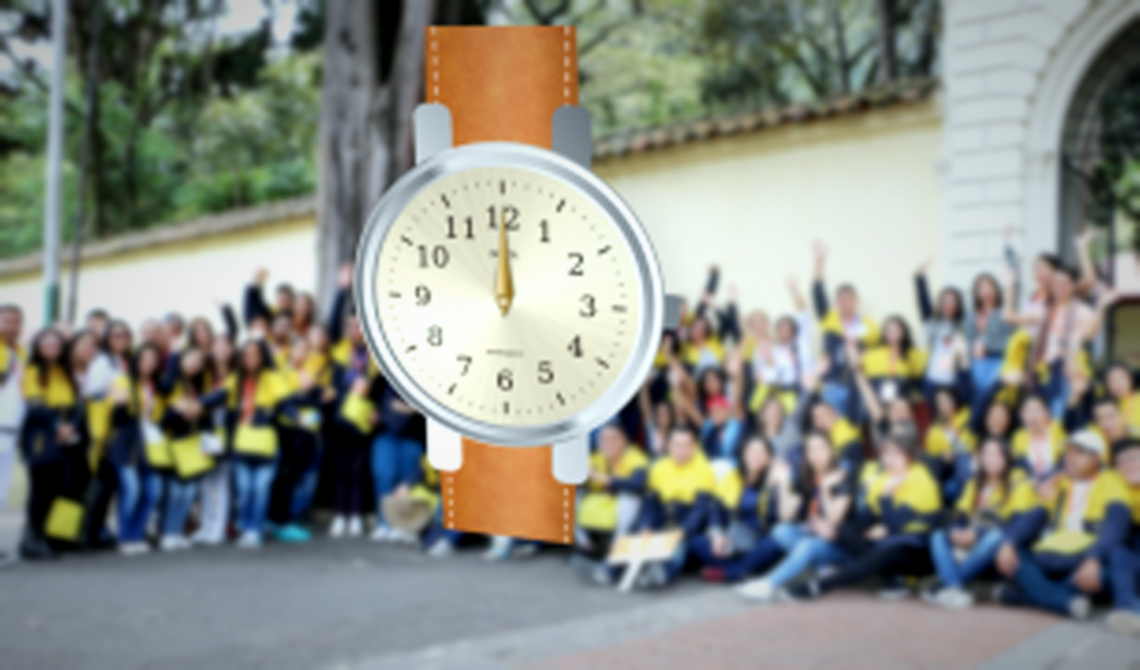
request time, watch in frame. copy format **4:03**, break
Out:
**12:00**
